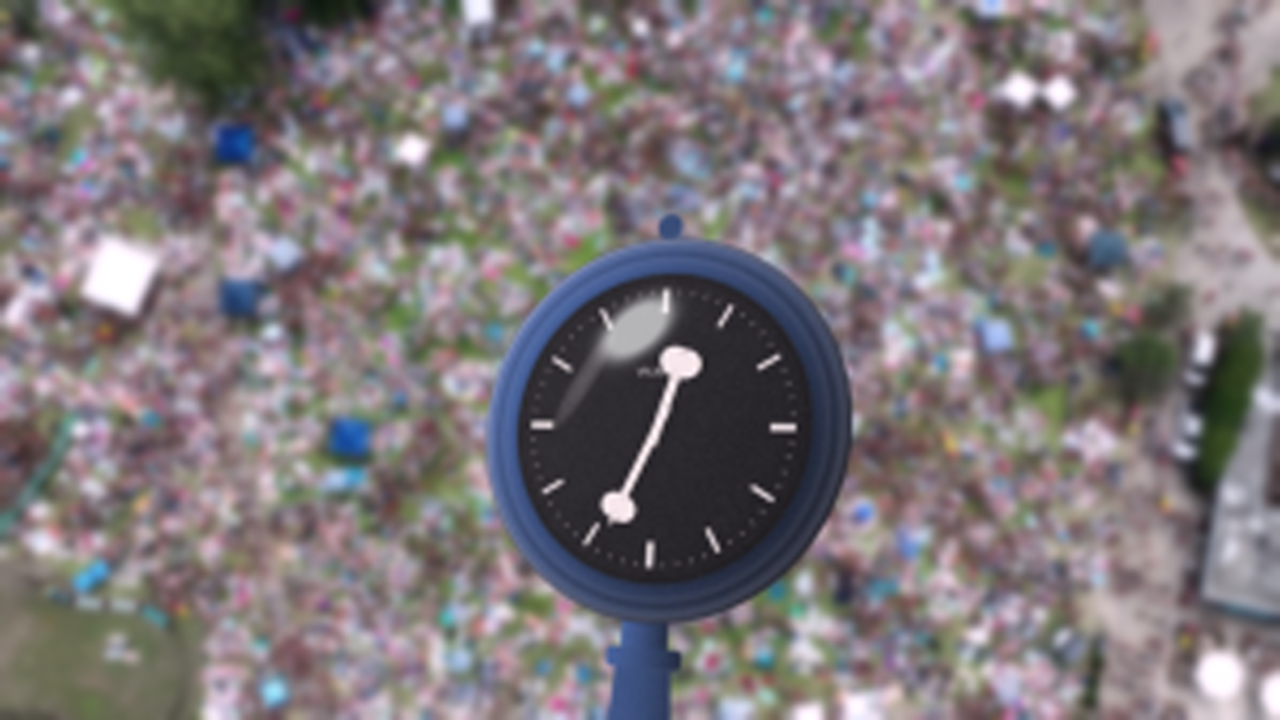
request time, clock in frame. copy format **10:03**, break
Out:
**12:34**
